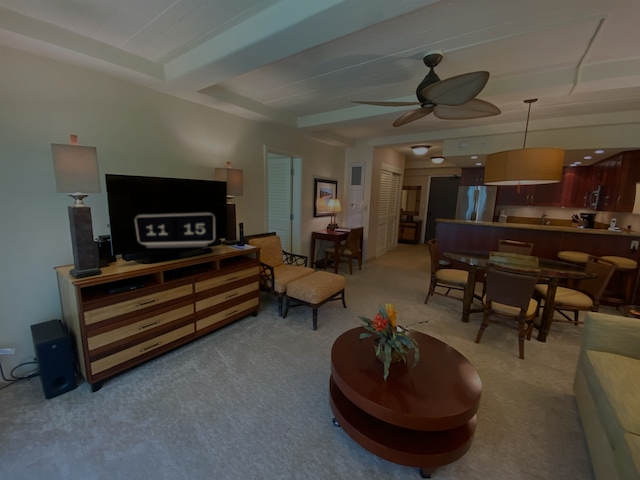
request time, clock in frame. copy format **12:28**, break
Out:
**11:15**
